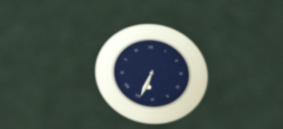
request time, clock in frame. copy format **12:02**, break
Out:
**6:34**
